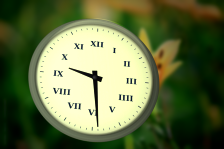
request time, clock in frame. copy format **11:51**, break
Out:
**9:29**
